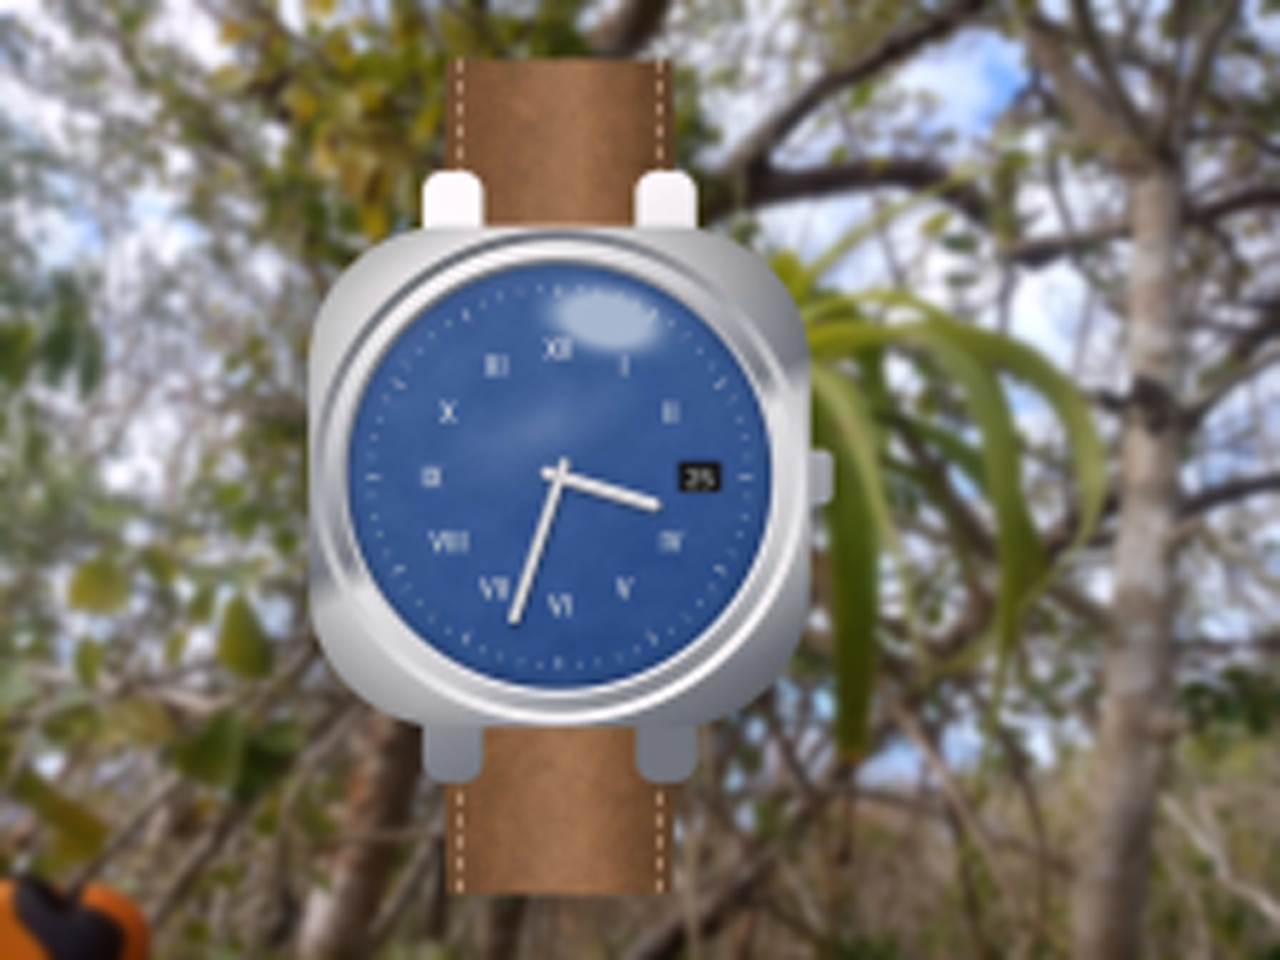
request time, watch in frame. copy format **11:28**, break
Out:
**3:33**
